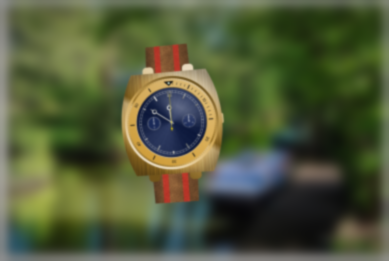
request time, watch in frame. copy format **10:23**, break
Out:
**11:51**
